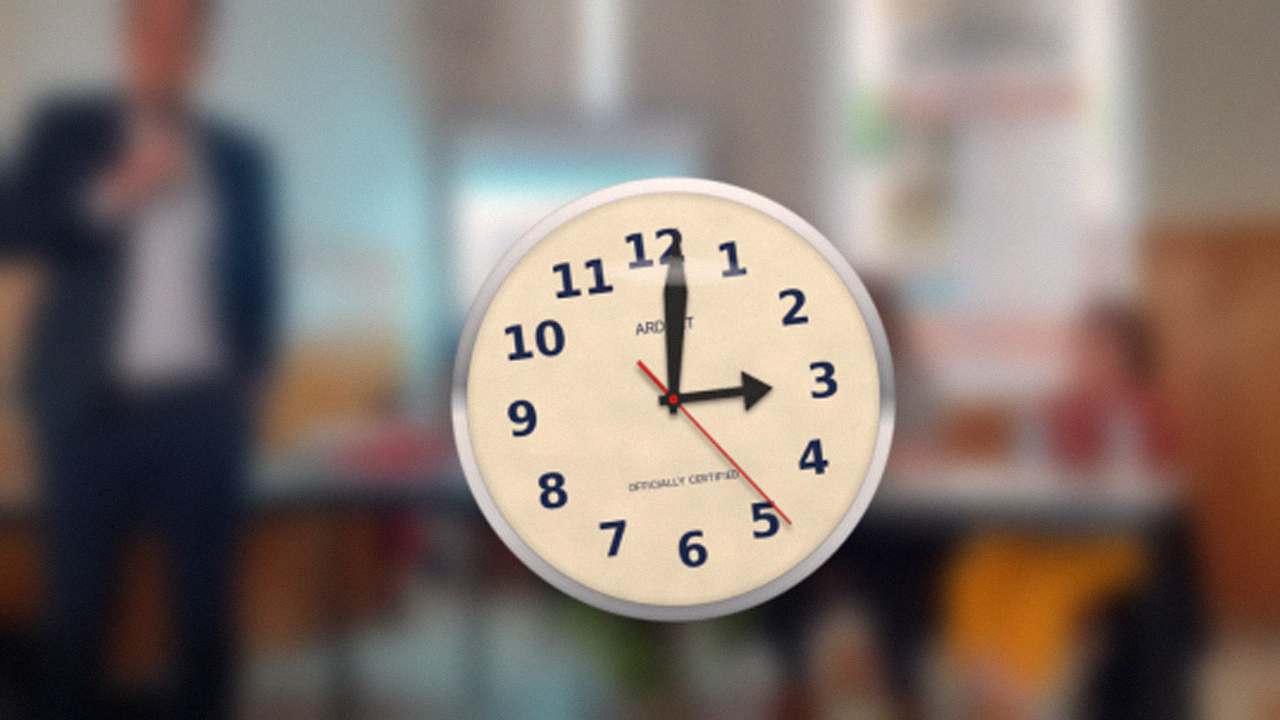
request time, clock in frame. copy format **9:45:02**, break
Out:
**3:01:24**
